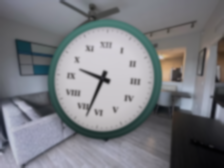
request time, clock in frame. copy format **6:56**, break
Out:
**9:33**
